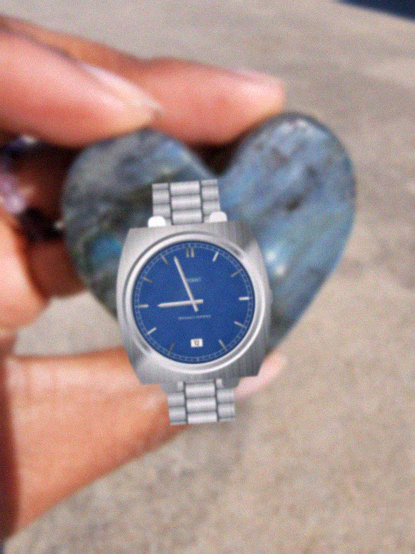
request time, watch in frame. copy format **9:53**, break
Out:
**8:57**
